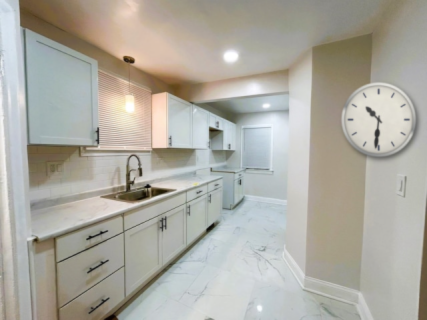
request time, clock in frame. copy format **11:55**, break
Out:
**10:31**
